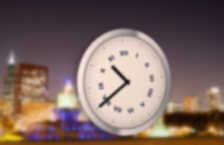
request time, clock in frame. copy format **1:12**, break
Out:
**10:40**
